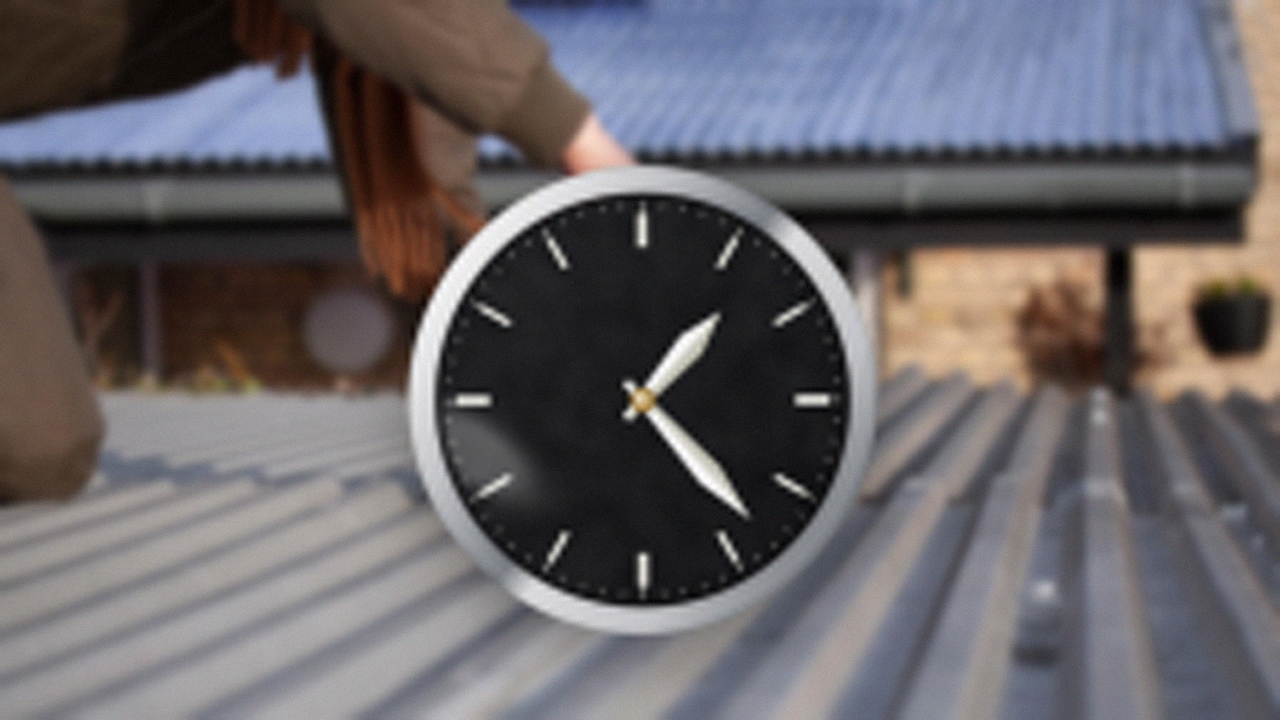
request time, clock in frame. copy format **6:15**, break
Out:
**1:23**
